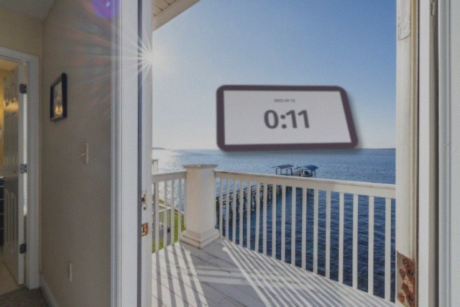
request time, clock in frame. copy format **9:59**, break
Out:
**0:11**
